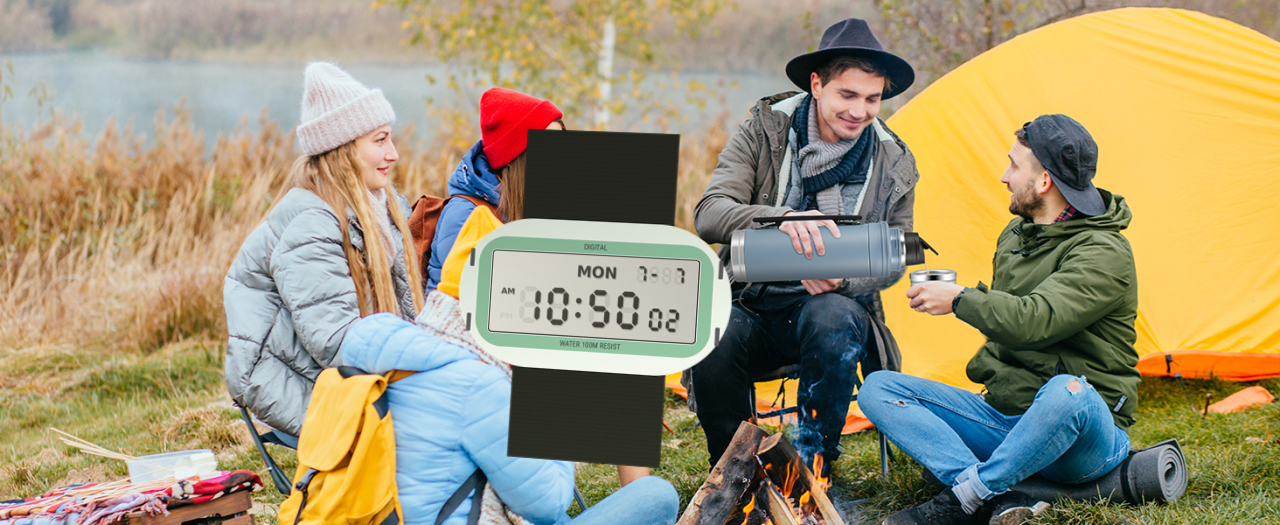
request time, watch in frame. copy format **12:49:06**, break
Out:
**10:50:02**
